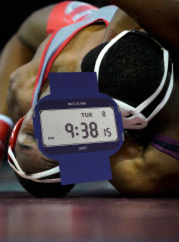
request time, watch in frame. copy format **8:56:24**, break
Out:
**9:38:15**
